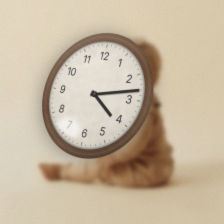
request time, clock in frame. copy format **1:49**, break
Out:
**4:13**
